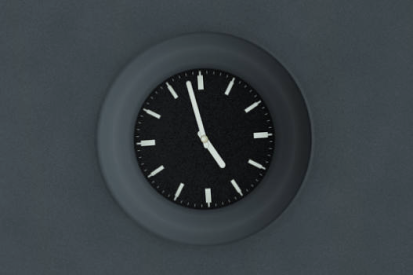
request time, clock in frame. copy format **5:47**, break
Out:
**4:58**
